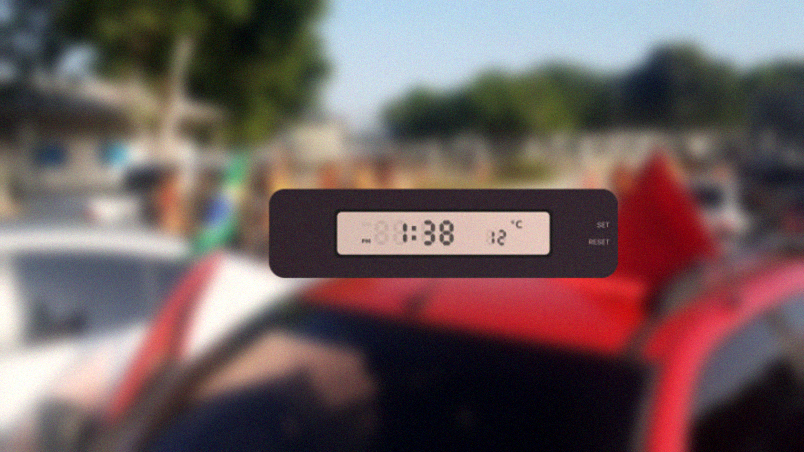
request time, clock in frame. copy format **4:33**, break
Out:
**1:38**
